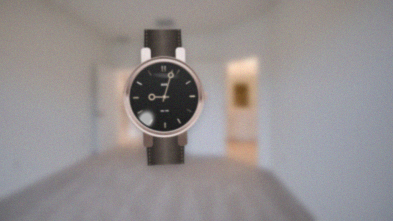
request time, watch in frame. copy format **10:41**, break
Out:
**9:03**
